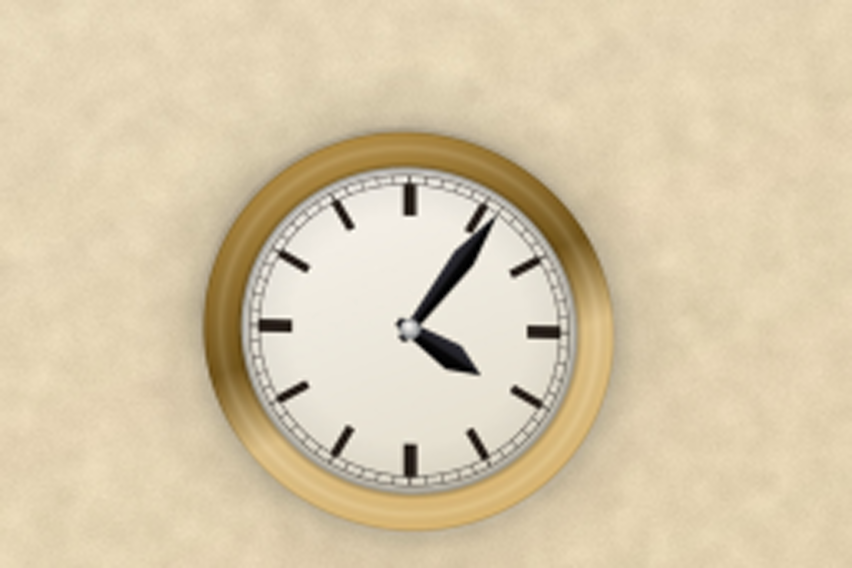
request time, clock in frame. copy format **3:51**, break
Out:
**4:06**
